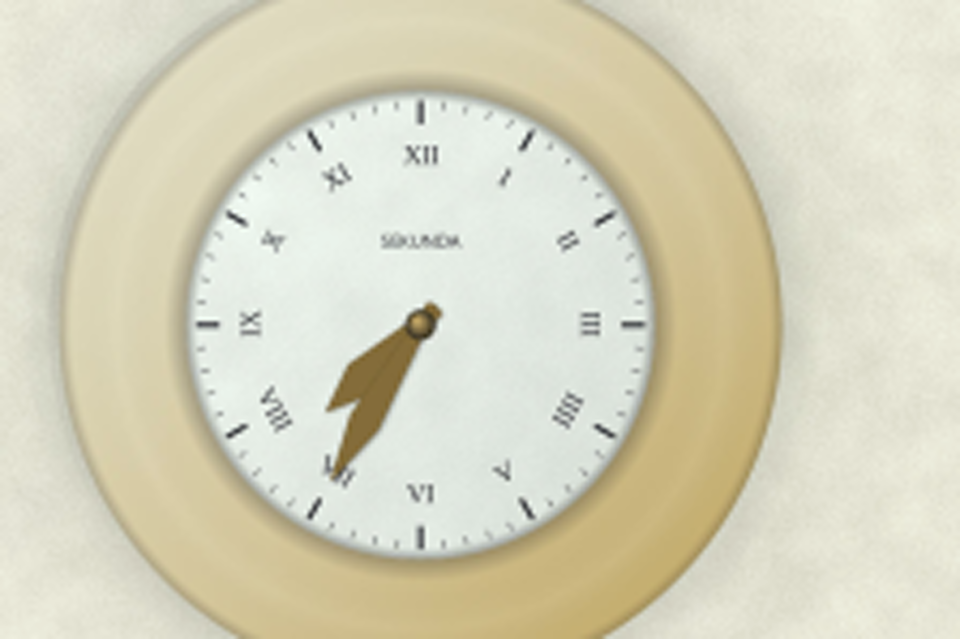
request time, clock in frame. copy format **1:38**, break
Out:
**7:35**
